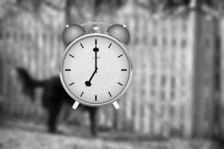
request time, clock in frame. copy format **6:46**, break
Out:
**7:00**
